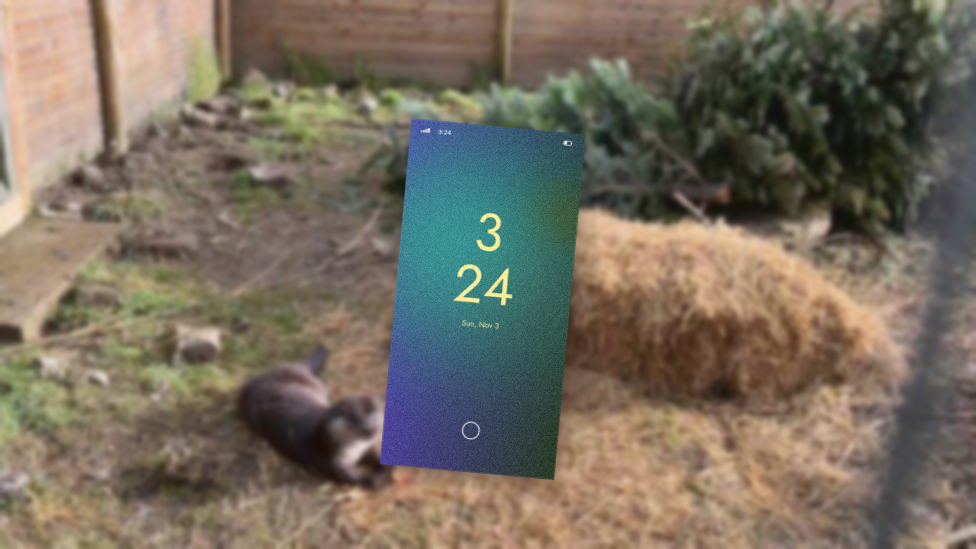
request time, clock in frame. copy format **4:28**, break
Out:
**3:24**
